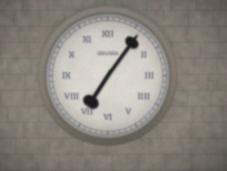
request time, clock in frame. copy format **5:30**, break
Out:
**7:06**
